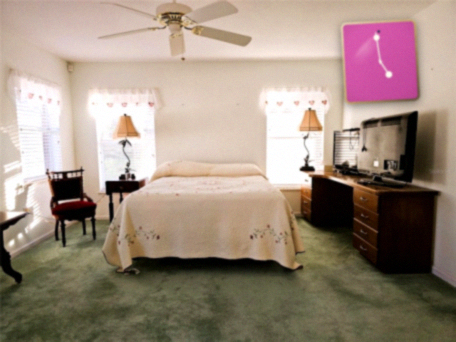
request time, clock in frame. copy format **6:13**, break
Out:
**4:59**
